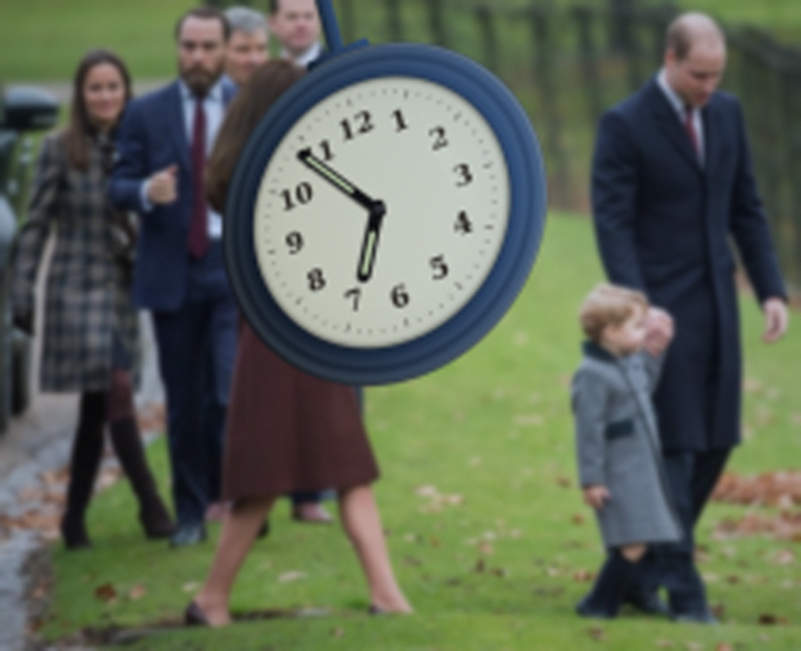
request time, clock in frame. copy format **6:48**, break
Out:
**6:54**
